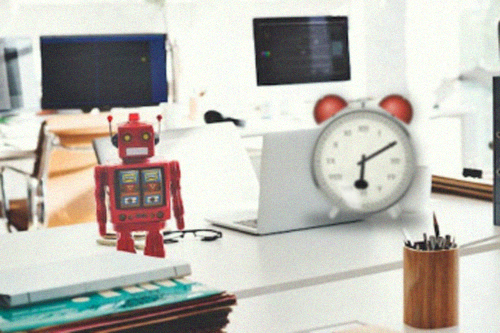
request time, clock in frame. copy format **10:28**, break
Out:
**6:10**
